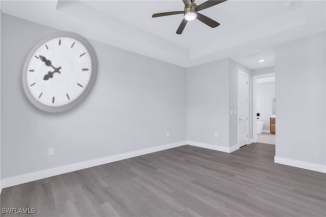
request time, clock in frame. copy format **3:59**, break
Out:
**7:51**
